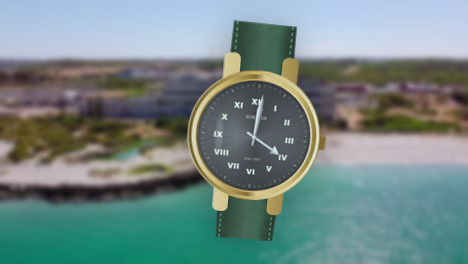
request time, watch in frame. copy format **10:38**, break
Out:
**4:01**
